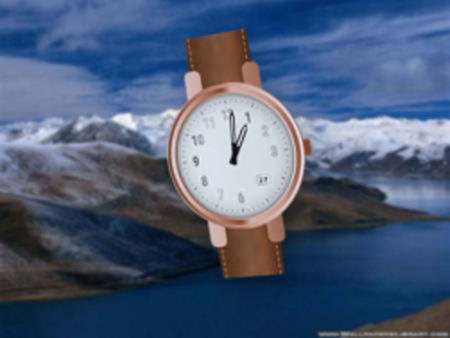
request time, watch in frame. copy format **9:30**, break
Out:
**1:01**
